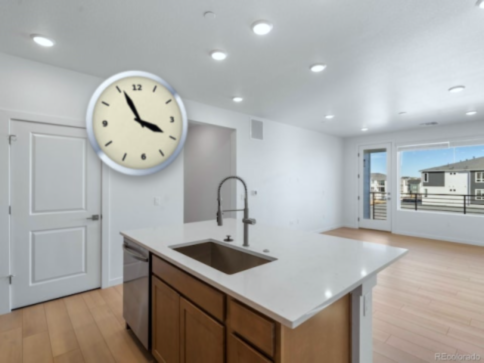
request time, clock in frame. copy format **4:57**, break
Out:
**3:56**
